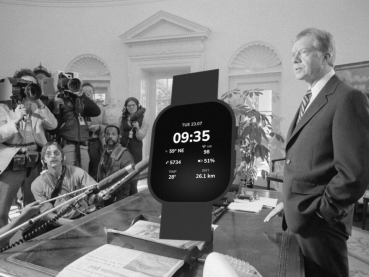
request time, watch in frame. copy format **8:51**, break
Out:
**9:35**
